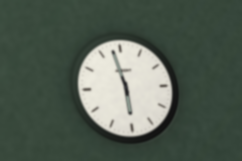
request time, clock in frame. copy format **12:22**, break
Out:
**5:58**
